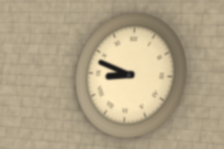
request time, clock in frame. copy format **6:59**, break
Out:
**8:48**
